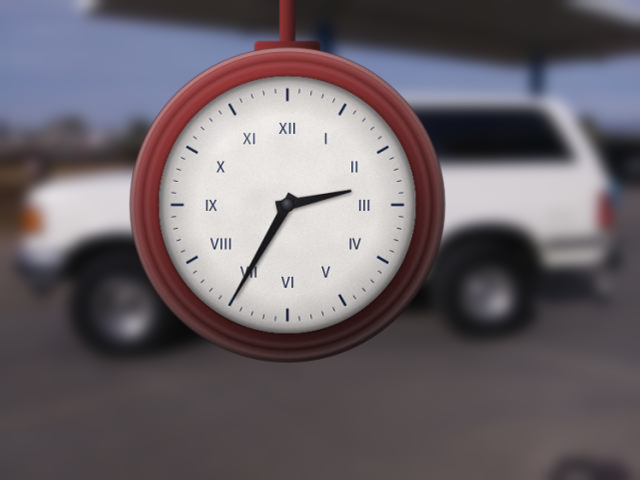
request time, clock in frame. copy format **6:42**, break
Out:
**2:35**
